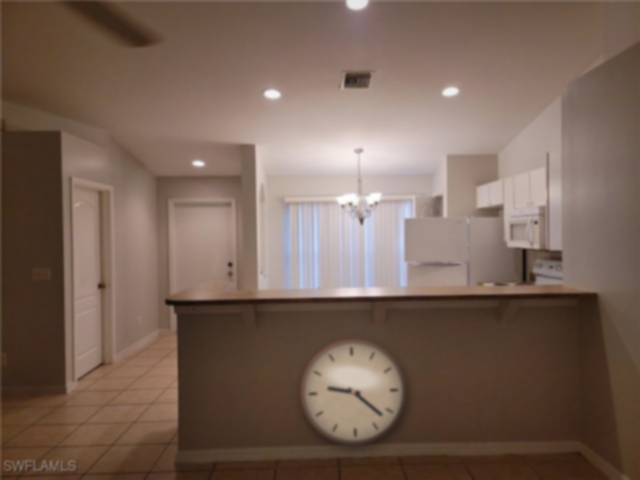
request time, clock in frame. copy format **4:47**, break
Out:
**9:22**
